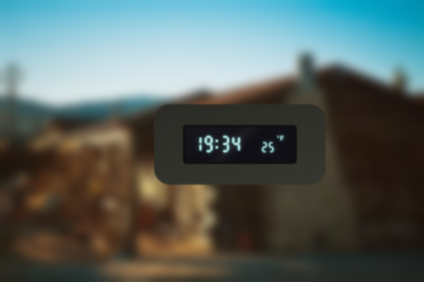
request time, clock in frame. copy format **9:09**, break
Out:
**19:34**
